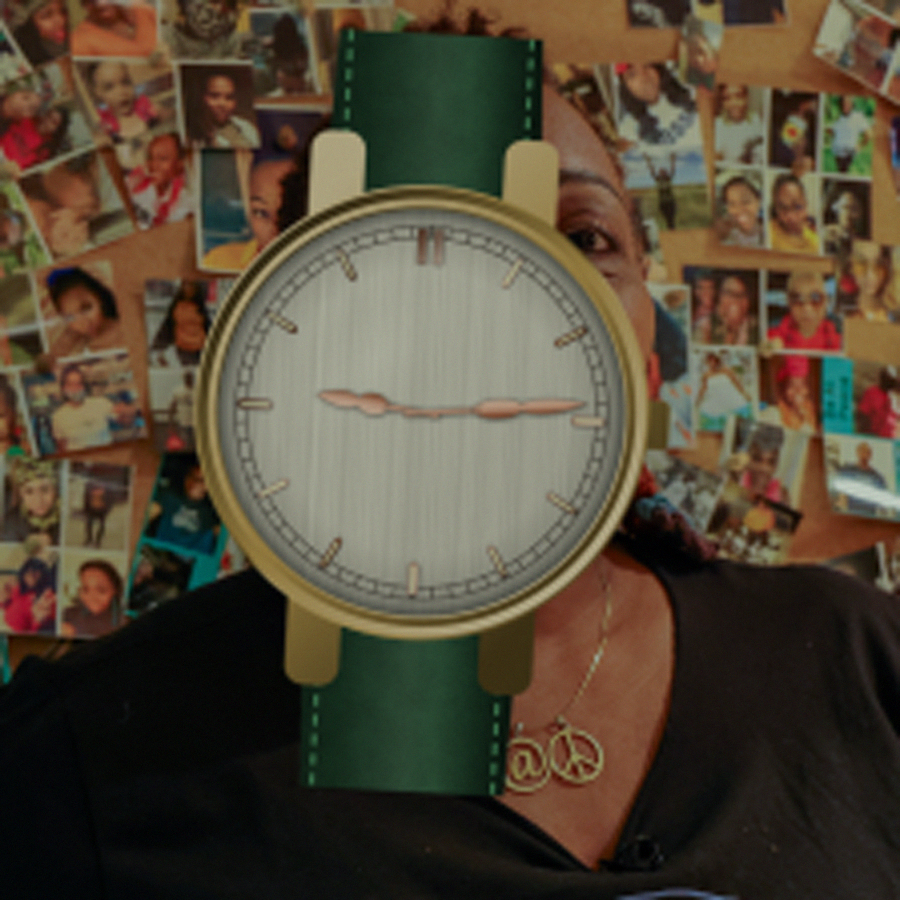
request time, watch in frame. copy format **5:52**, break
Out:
**9:14**
